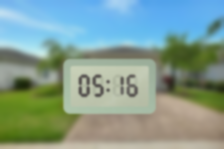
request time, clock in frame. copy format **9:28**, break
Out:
**5:16**
